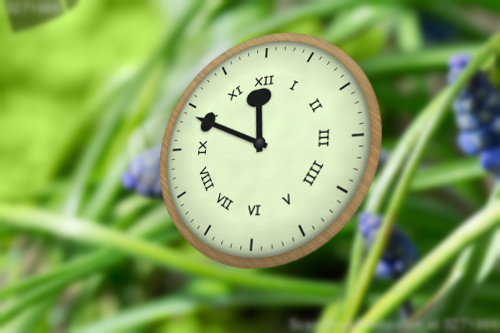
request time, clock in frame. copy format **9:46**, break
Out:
**11:49**
